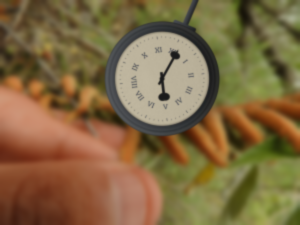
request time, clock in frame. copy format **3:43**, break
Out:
**5:01**
